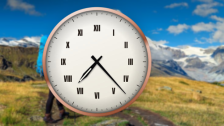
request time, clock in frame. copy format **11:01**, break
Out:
**7:23**
